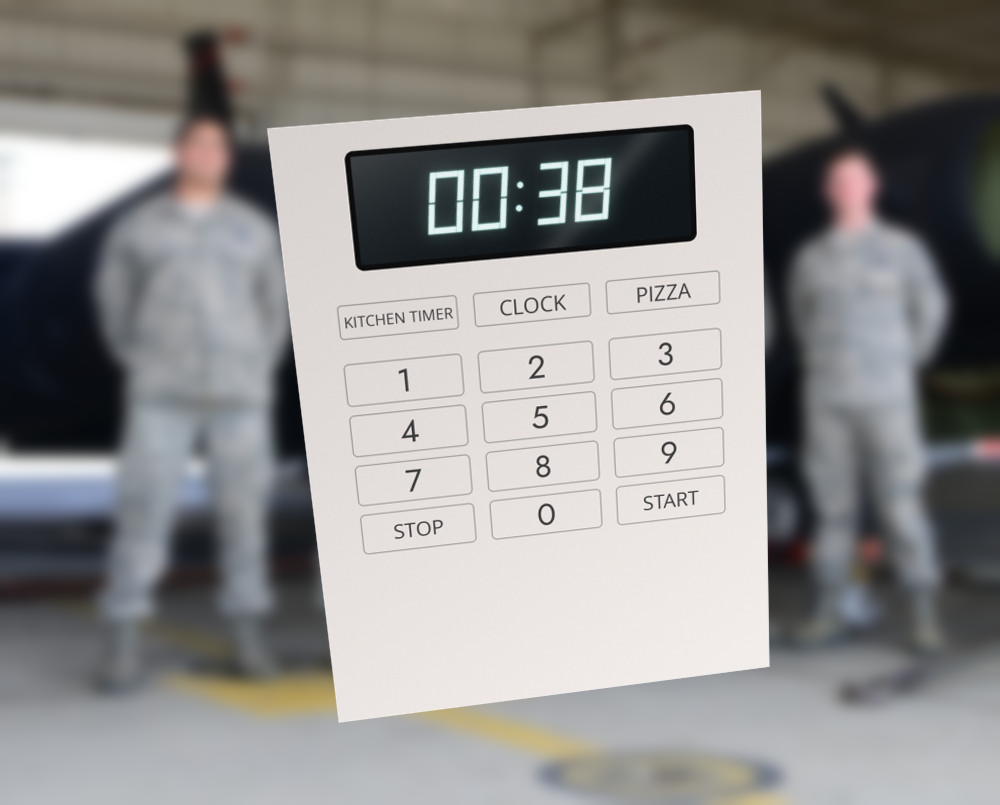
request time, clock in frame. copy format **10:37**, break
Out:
**0:38**
